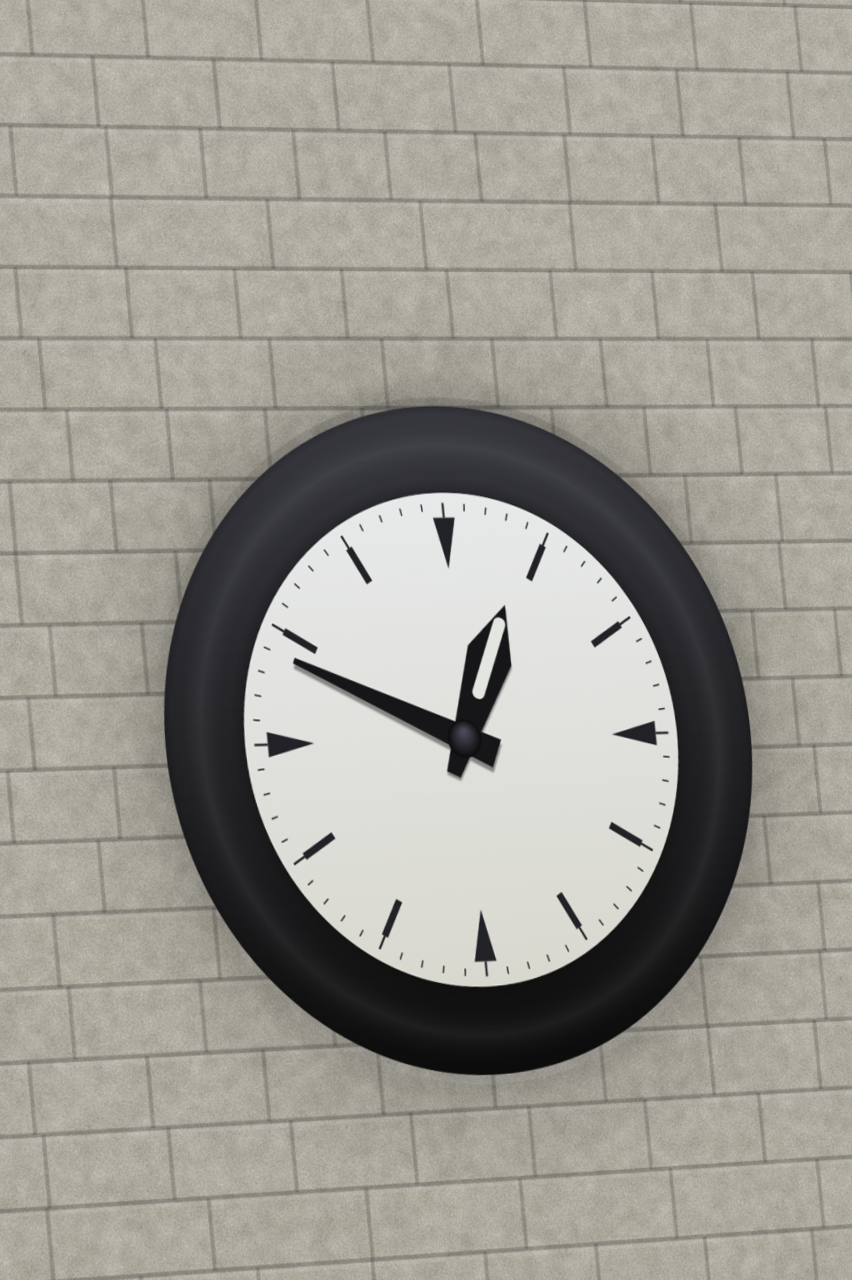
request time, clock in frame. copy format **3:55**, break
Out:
**12:49**
